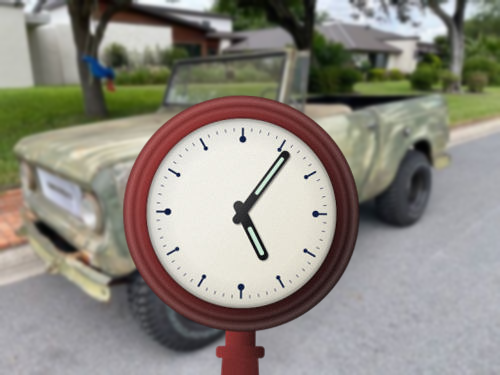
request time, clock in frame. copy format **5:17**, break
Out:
**5:06**
